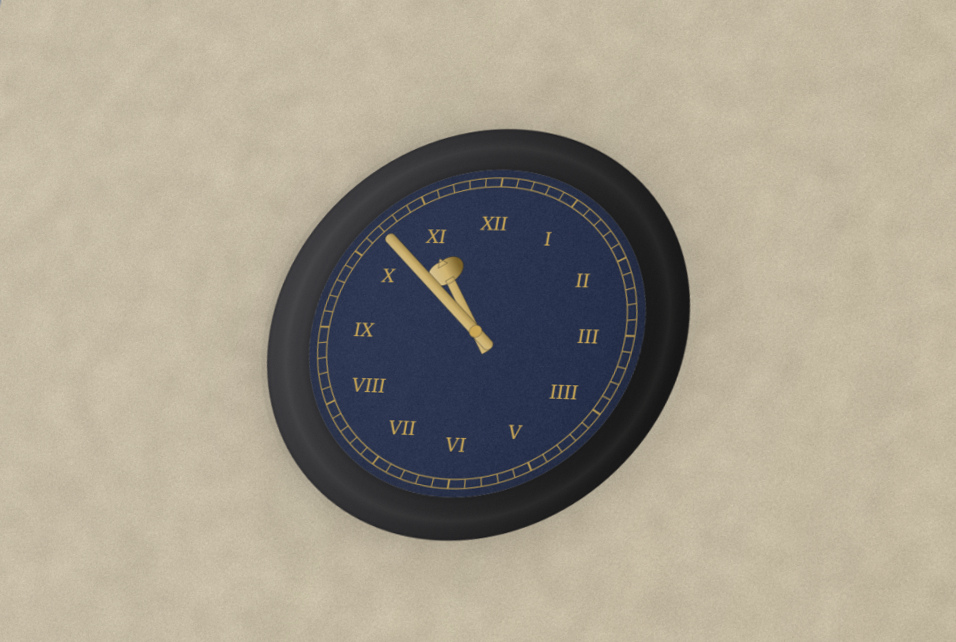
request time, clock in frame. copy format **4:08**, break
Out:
**10:52**
